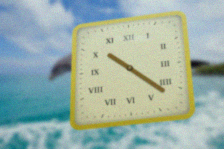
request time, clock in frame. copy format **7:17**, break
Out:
**10:22**
